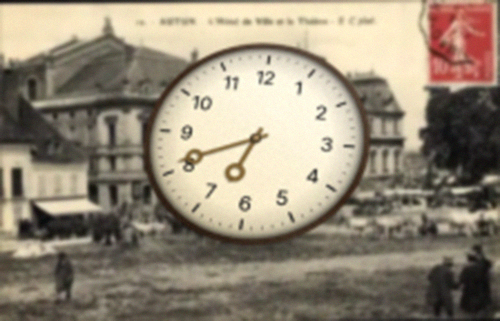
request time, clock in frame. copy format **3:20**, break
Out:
**6:41**
